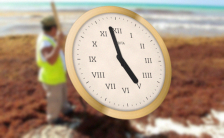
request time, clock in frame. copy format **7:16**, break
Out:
**4:58**
